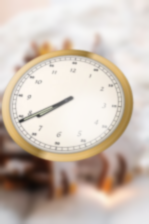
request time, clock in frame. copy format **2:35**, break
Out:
**7:39**
